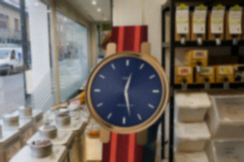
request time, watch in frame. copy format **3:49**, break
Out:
**12:28**
